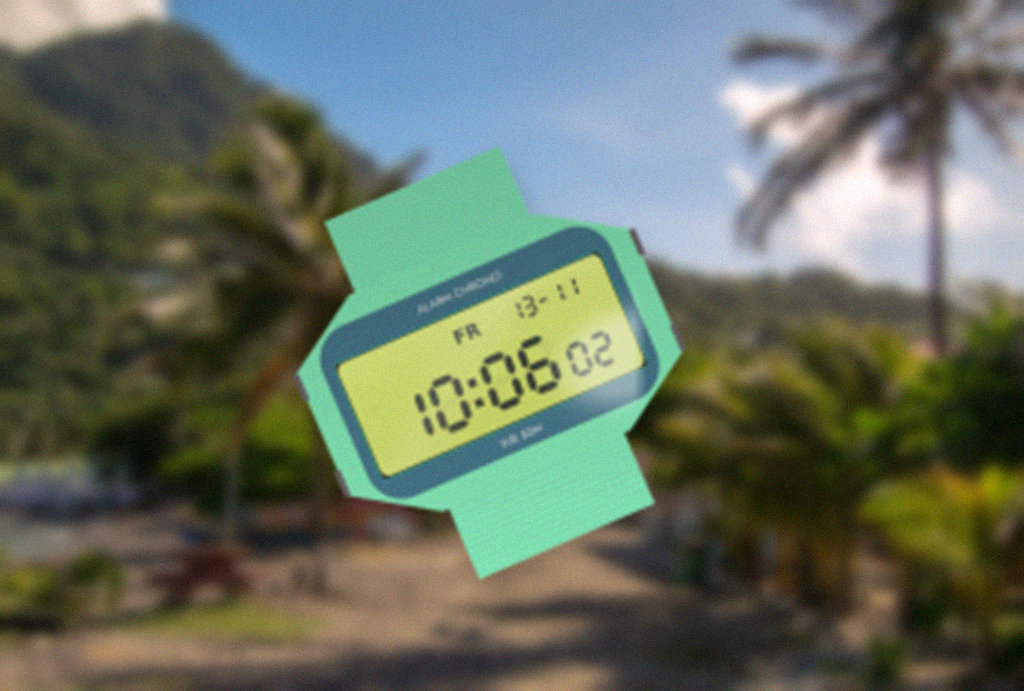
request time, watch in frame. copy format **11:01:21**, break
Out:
**10:06:02**
